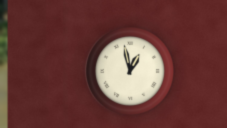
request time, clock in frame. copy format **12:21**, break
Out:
**12:58**
